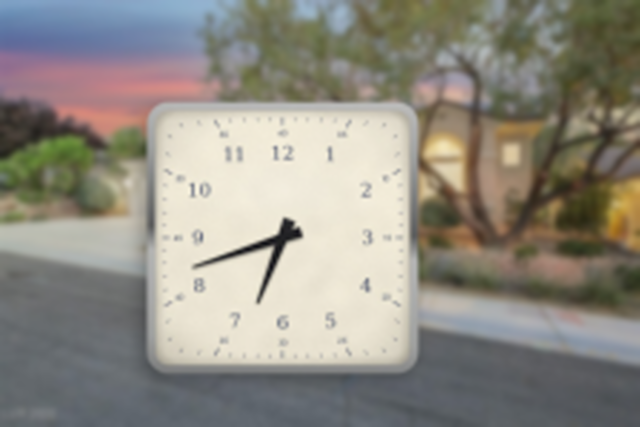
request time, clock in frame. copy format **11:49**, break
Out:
**6:42**
